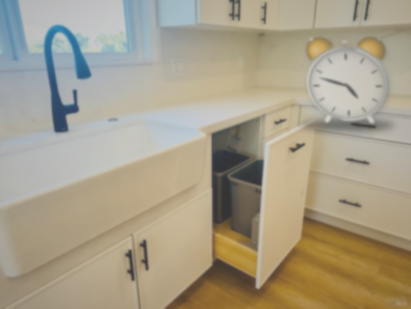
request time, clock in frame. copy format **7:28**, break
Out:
**4:48**
